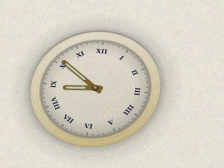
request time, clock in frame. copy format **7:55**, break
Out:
**8:51**
